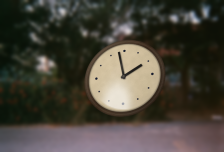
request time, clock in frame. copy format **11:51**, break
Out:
**1:58**
